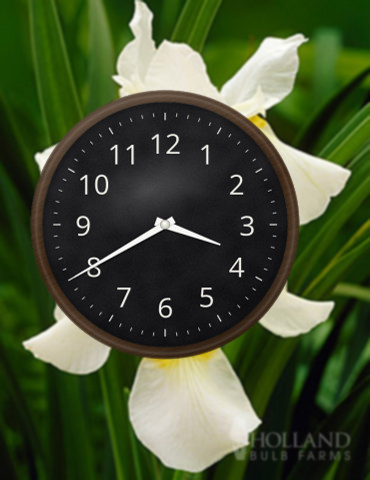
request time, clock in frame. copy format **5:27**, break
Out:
**3:40**
